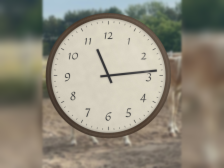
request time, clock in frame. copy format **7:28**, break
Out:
**11:14**
